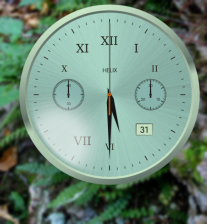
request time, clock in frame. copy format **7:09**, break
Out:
**5:30**
